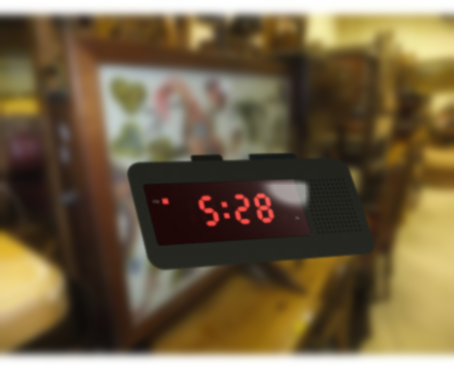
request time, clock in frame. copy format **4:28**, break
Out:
**5:28**
